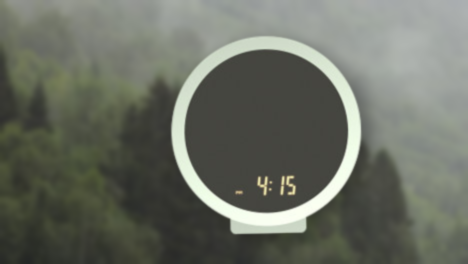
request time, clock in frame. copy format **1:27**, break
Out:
**4:15**
